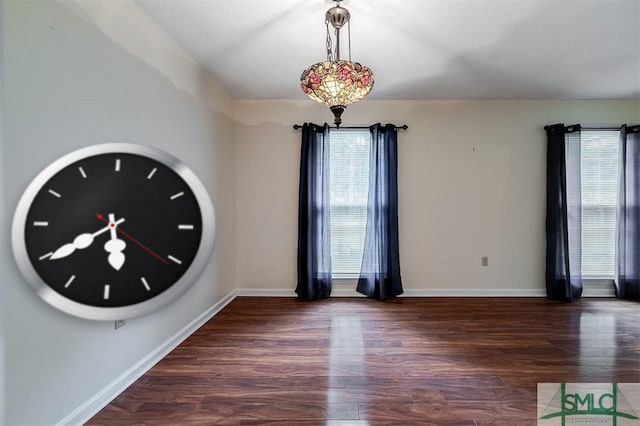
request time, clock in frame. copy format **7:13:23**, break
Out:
**5:39:21**
